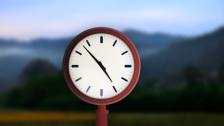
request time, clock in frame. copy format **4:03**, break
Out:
**4:53**
